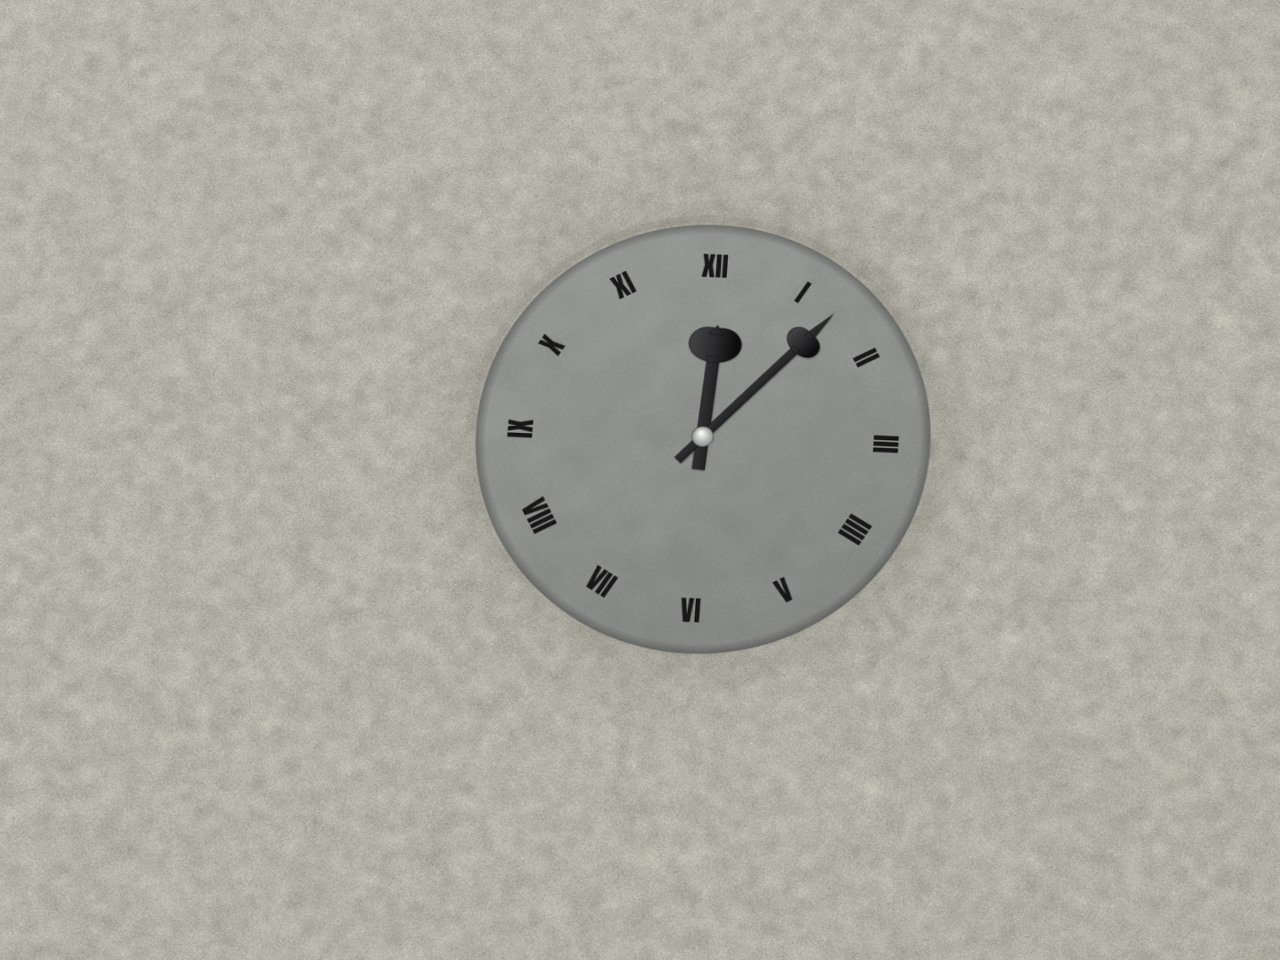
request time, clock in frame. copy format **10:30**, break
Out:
**12:07**
